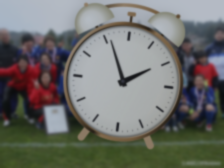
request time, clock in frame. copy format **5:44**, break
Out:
**1:56**
